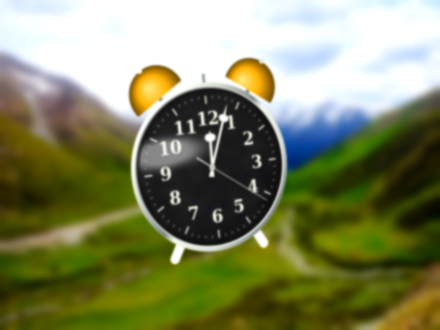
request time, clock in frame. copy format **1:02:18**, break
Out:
**12:03:21**
